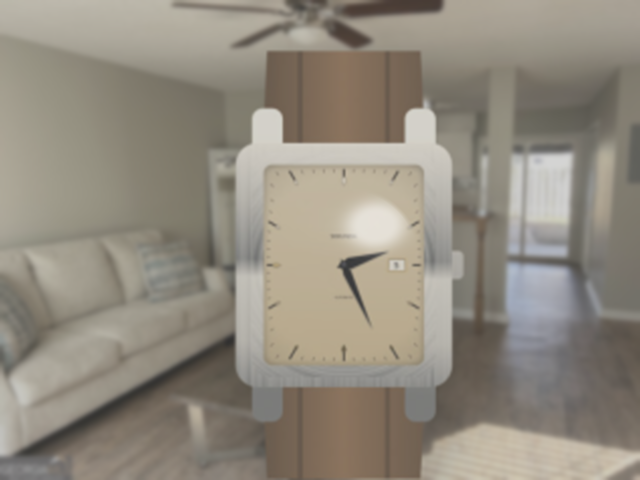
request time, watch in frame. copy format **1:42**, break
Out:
**2:26**
